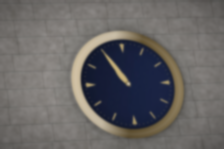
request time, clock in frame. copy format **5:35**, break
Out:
**10:55**
